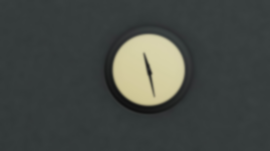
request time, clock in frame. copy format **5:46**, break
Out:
**11:28**
